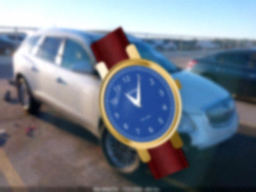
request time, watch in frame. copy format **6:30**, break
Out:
**11:05**
